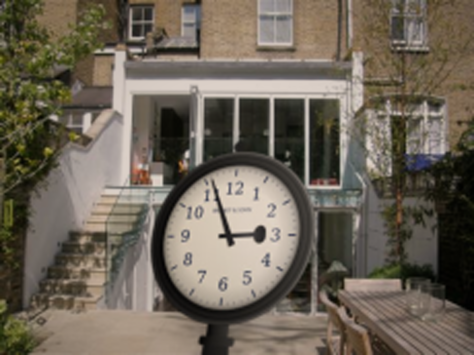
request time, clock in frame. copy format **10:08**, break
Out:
**2:56**
